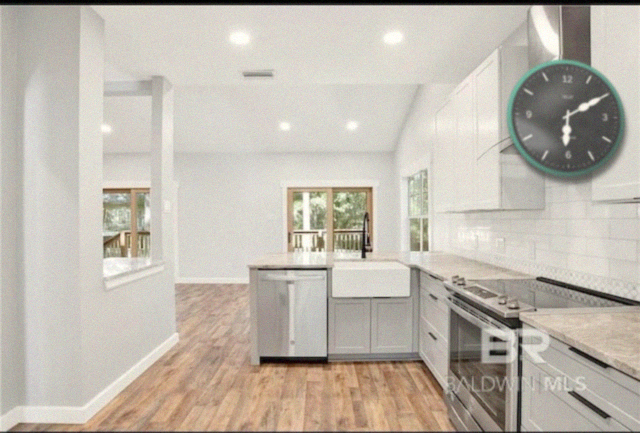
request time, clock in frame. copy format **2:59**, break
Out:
**6:10**
